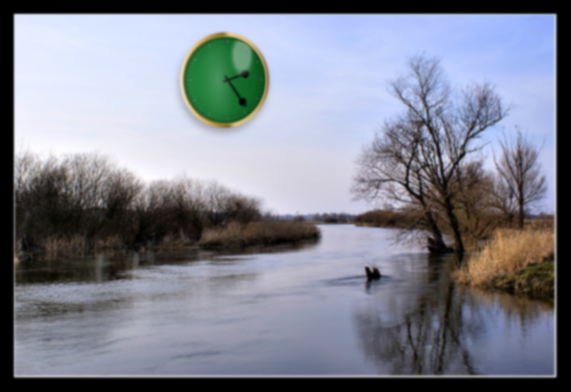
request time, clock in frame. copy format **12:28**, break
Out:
**2:24**
